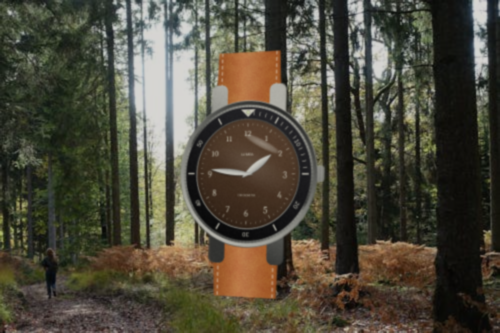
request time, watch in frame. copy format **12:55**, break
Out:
**1:46**
